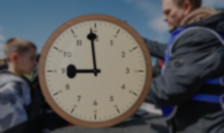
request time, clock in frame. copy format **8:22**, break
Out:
**8:59**
